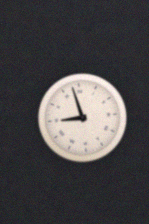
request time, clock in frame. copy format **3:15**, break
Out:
**8:58**
